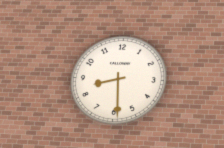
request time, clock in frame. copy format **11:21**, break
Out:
**8:29**
